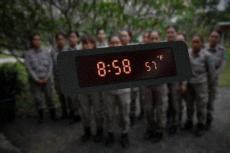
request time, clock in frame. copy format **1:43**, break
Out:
**8:58**
